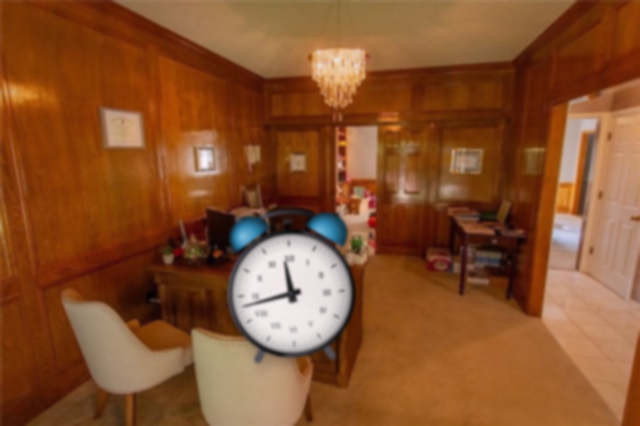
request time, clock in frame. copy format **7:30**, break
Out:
**11:43**
